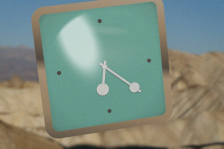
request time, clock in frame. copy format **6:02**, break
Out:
**6:22**
